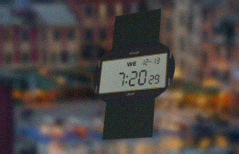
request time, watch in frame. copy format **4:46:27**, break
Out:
**7:20:29**
